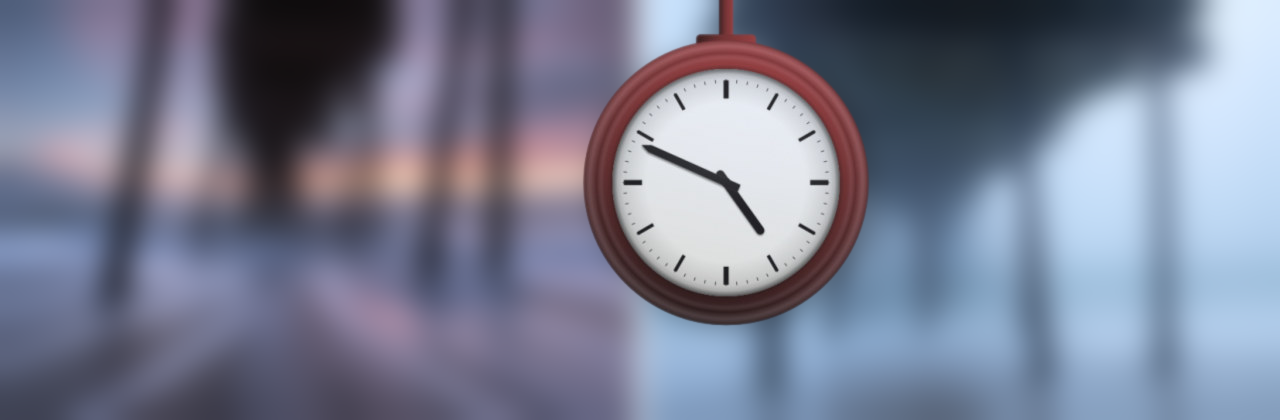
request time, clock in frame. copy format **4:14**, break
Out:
**4:49**
